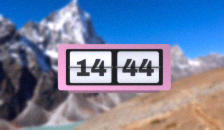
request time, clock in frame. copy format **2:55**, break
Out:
**14:44**
